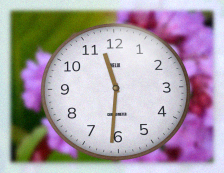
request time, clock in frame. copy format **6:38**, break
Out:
**11:31**
